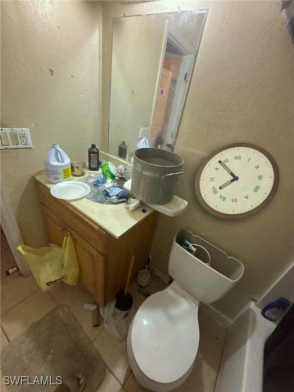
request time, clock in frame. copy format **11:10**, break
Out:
**7:53**
